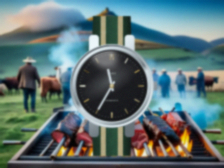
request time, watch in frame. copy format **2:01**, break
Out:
**11:35**
